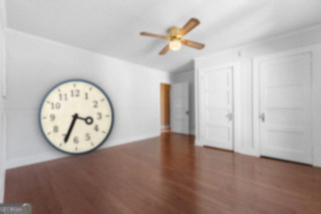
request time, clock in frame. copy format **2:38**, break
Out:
**3:34**
